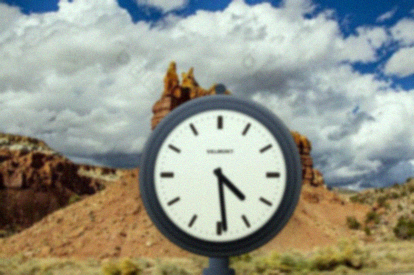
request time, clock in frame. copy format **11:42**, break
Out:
**4:29**
